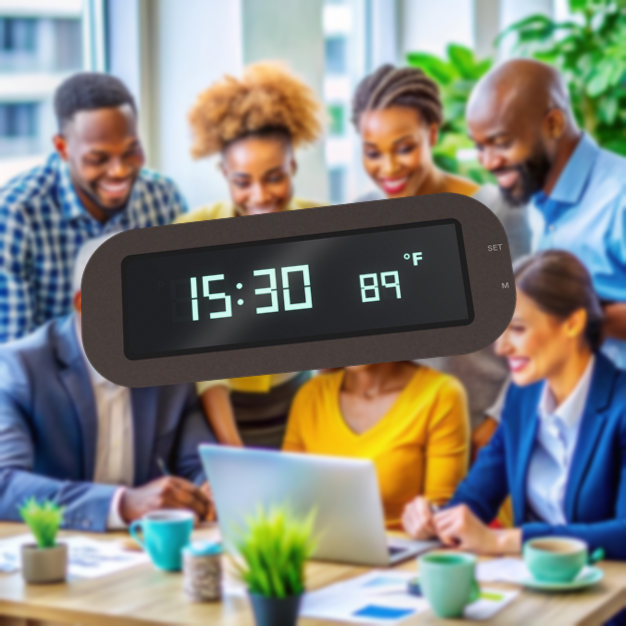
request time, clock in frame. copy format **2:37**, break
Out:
**15:30**
